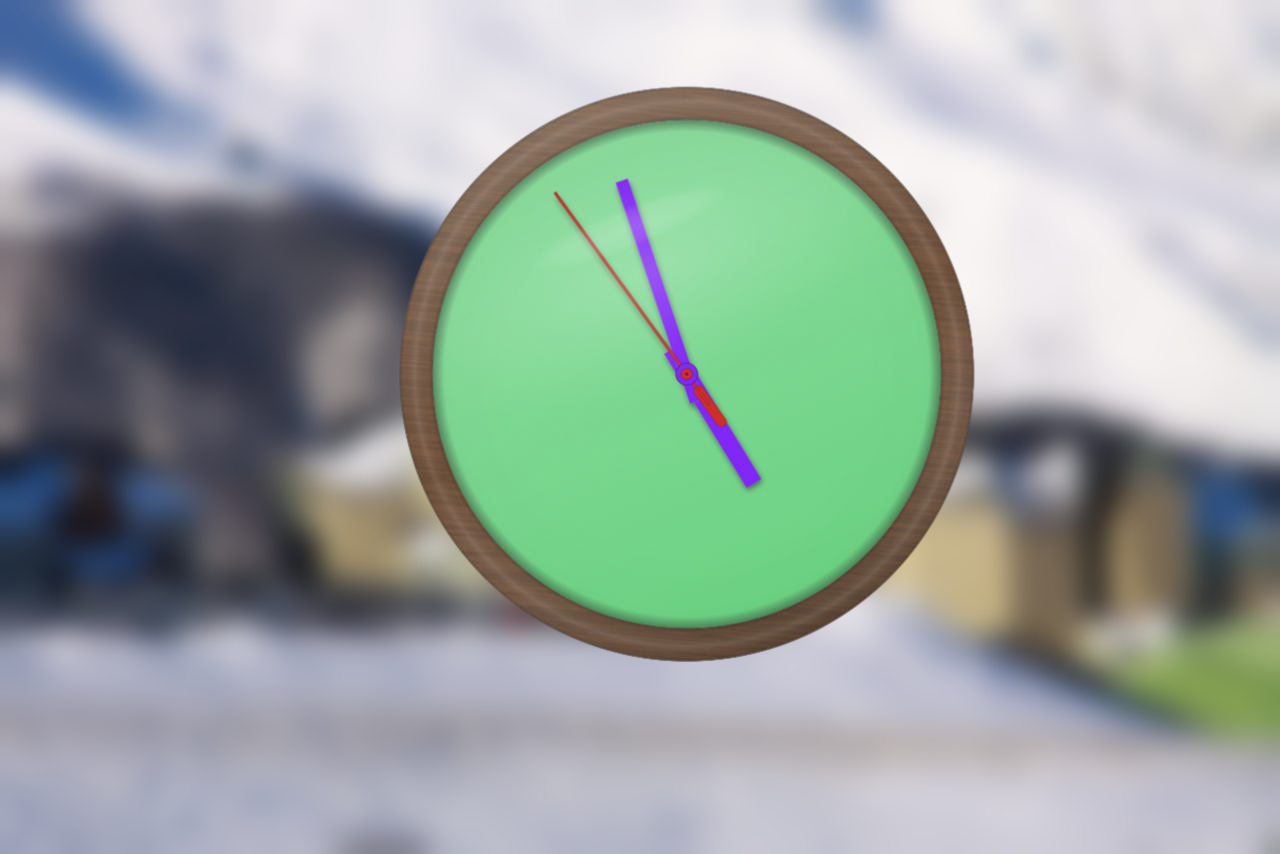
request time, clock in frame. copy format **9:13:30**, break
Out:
**4:56:54**
